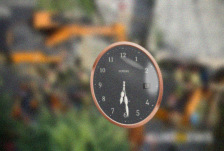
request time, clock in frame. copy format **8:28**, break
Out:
**6:29**
